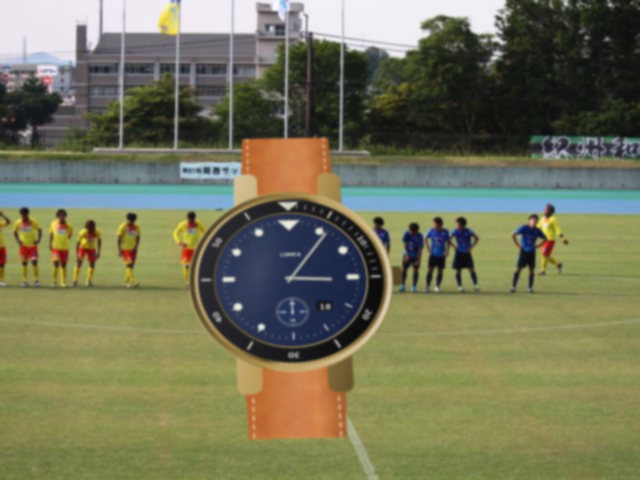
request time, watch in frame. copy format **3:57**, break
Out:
**3:06**
